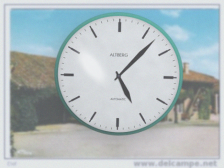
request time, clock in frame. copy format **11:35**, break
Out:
**5:07**
